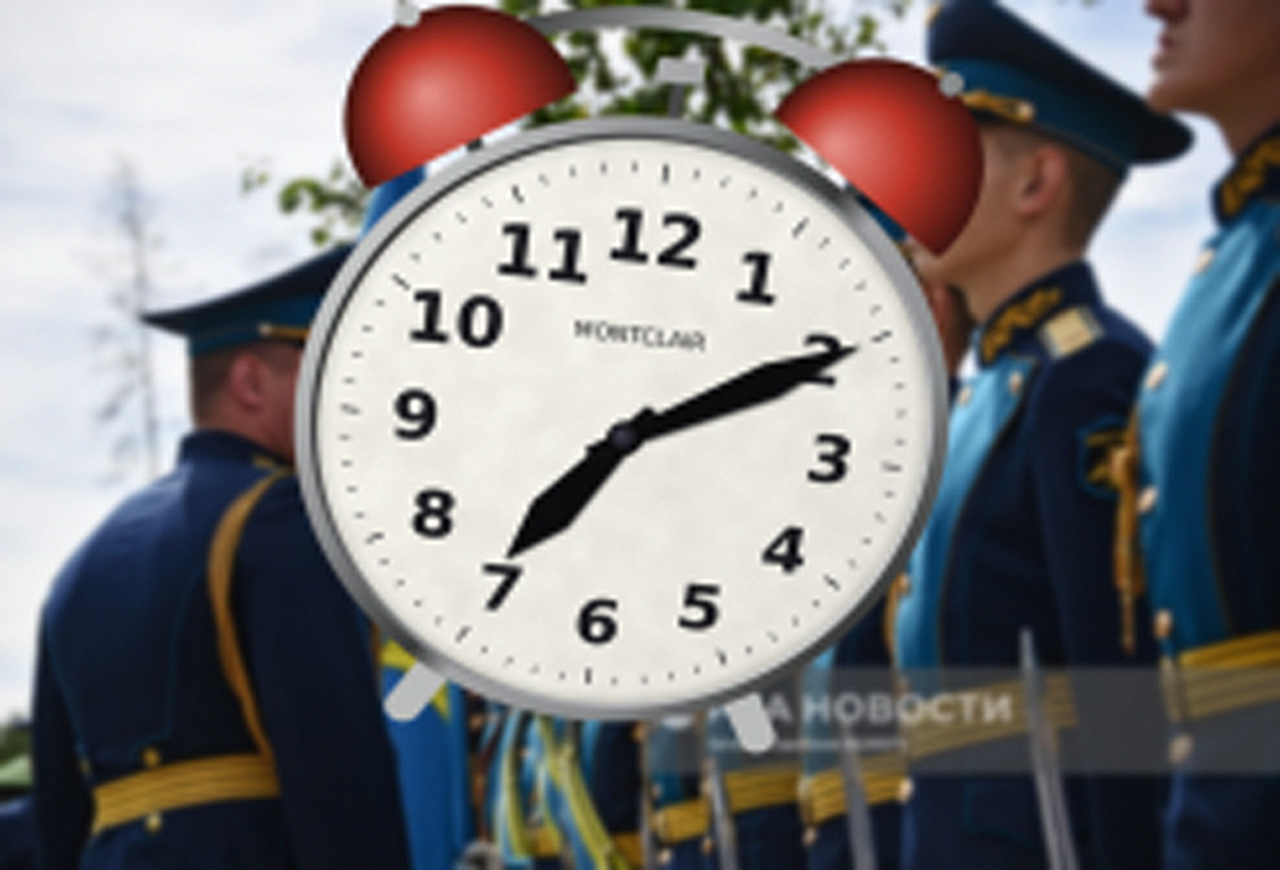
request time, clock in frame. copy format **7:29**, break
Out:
**7:10**
